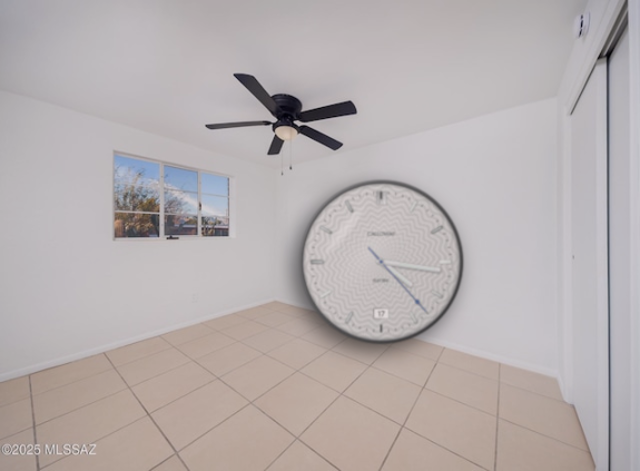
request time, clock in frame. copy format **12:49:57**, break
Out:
**4:16:23**
